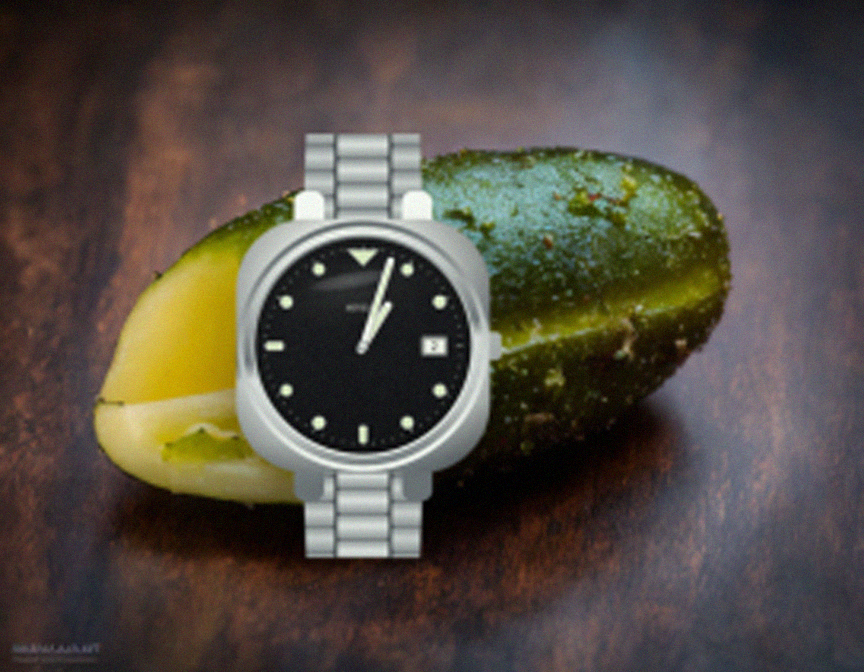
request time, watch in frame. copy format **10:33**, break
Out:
**1:03**
